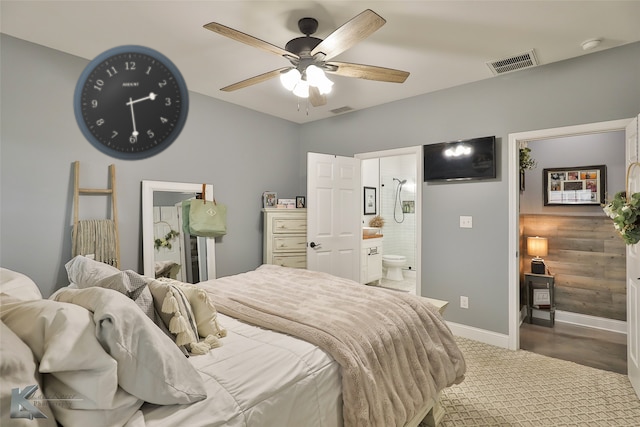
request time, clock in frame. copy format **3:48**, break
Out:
**2:29**
